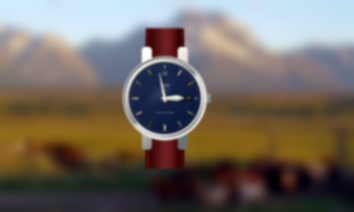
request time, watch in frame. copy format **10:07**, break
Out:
**2:58**
